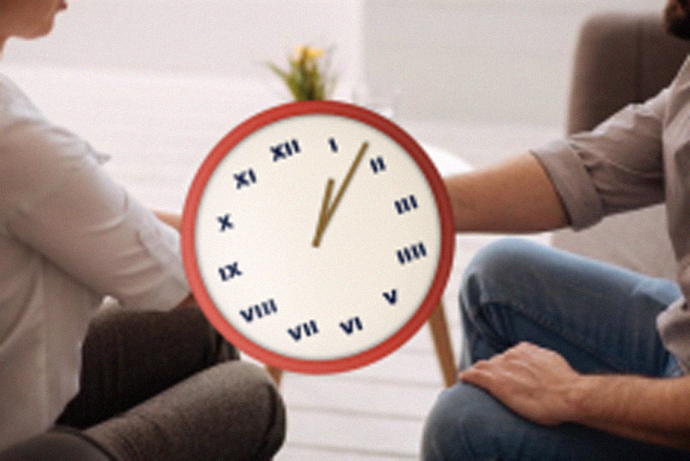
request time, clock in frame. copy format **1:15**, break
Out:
**1:08**
